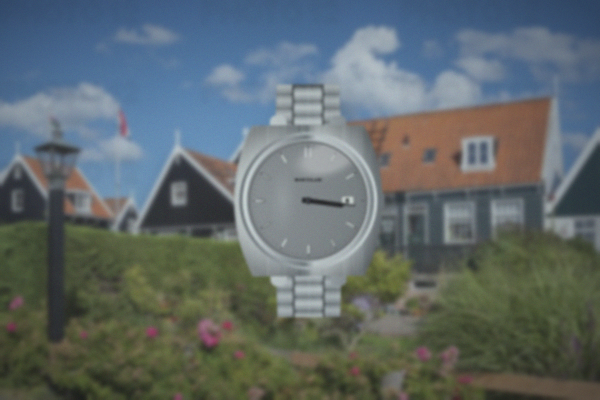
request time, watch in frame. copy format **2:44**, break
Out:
**3:16**
